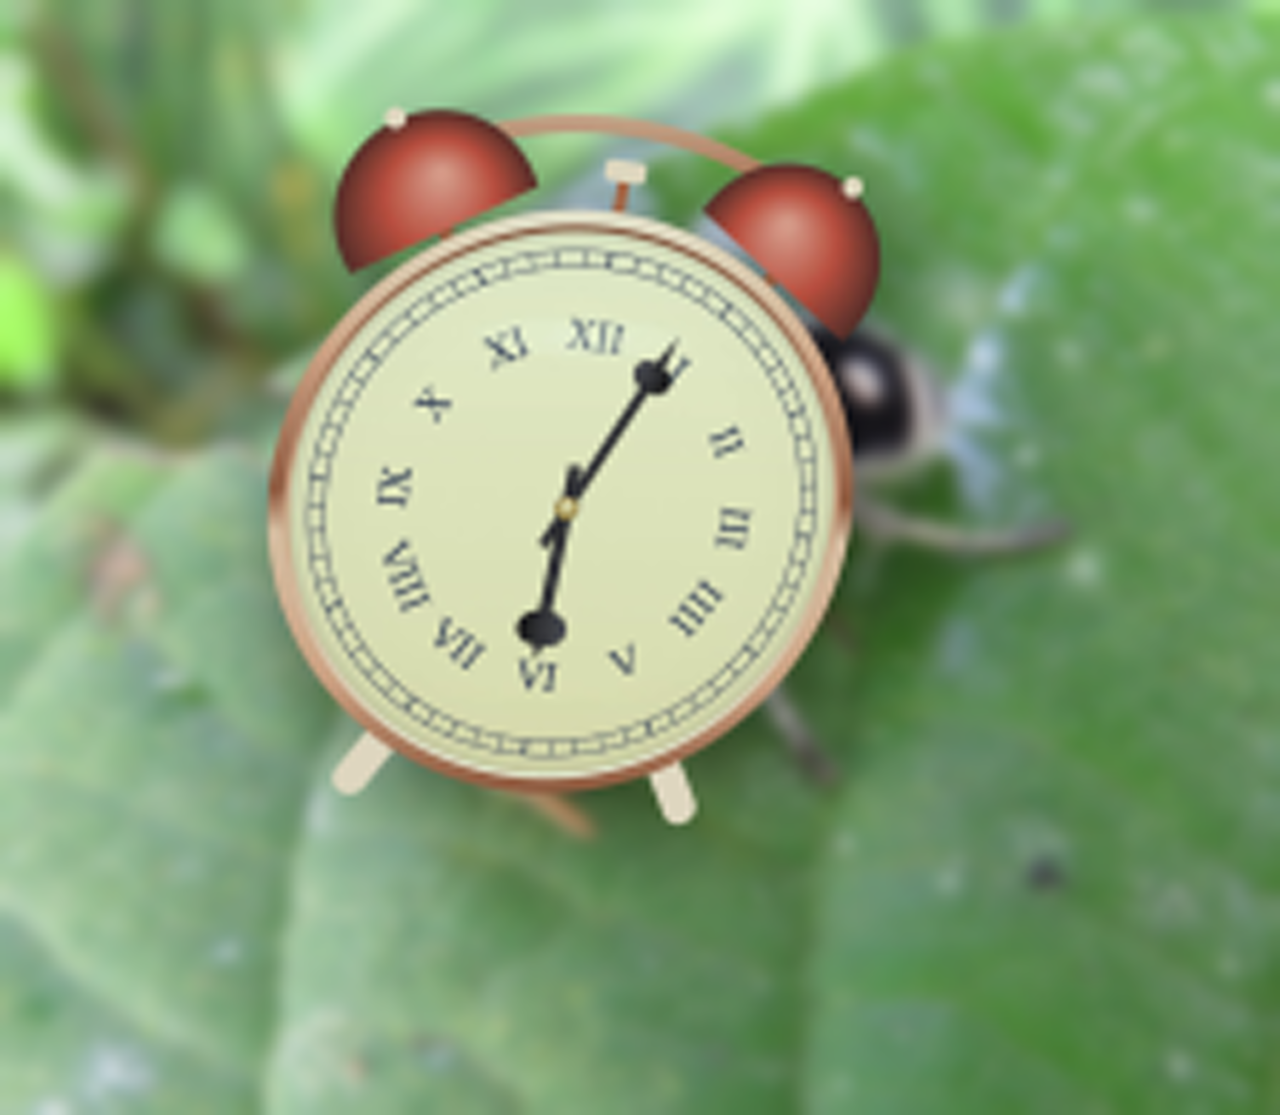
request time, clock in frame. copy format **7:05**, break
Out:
**6:04**
